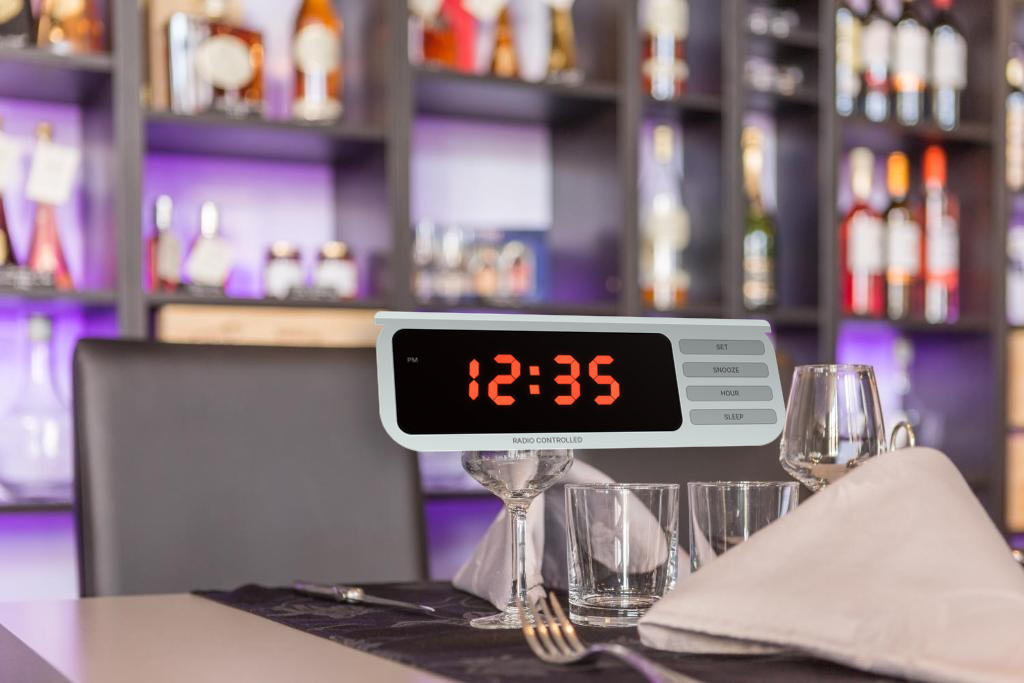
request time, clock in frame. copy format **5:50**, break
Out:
**12:35**
